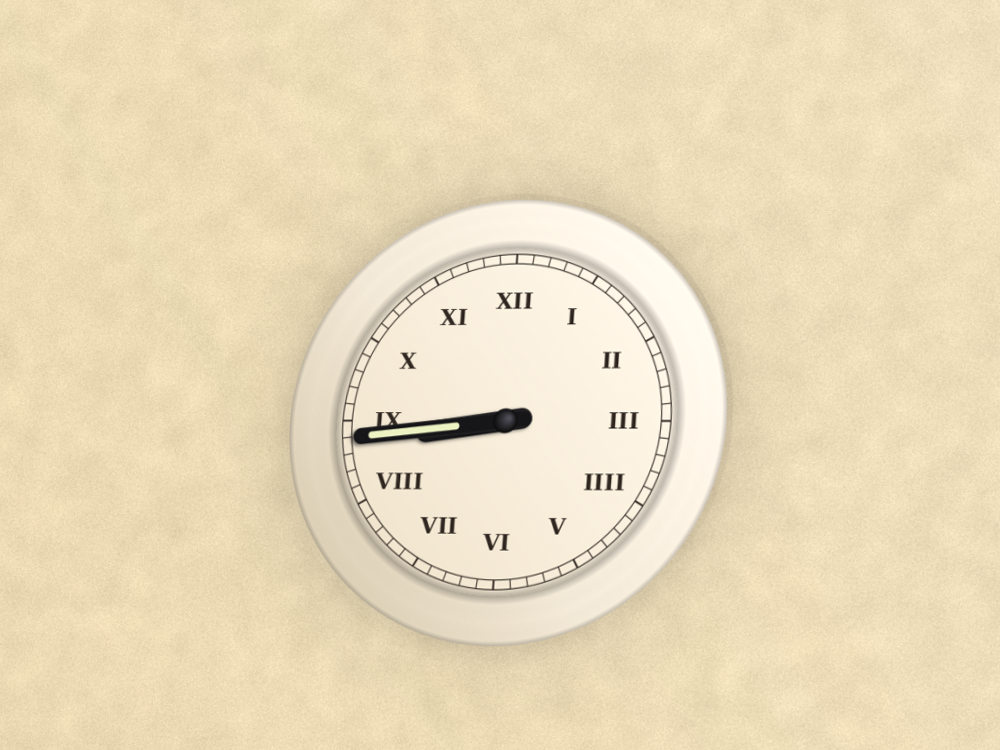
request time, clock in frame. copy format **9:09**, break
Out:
**8:44**
